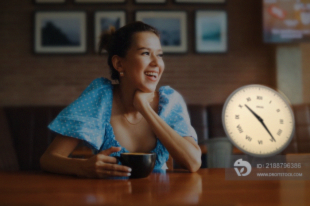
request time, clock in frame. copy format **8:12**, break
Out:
**10:24**
